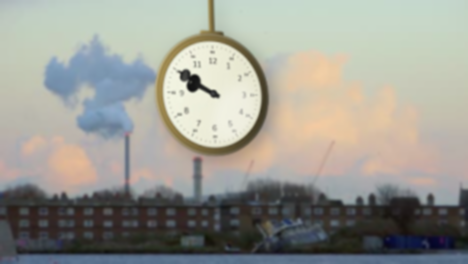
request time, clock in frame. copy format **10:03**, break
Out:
**9:50**
